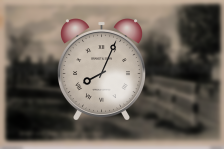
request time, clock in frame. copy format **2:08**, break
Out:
**8:04**
